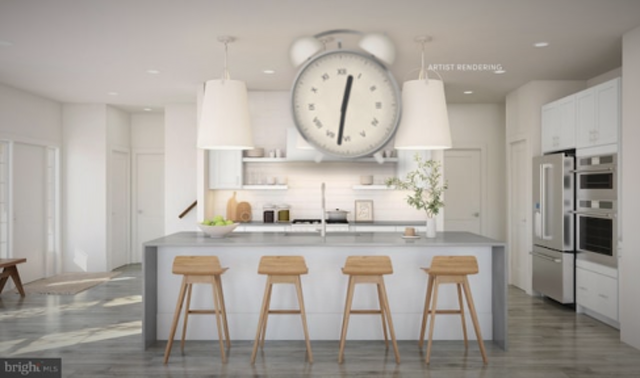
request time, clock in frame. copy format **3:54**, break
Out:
**12:32**
